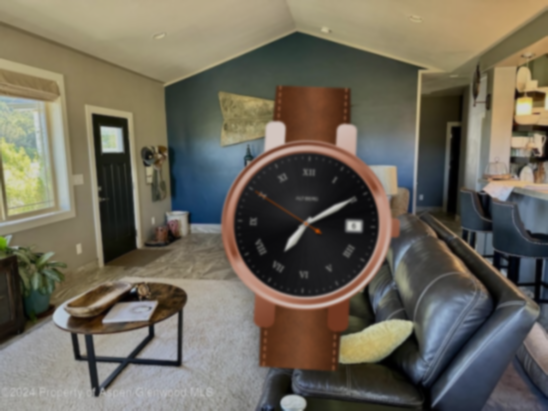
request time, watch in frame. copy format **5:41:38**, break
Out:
**7:09:50**
